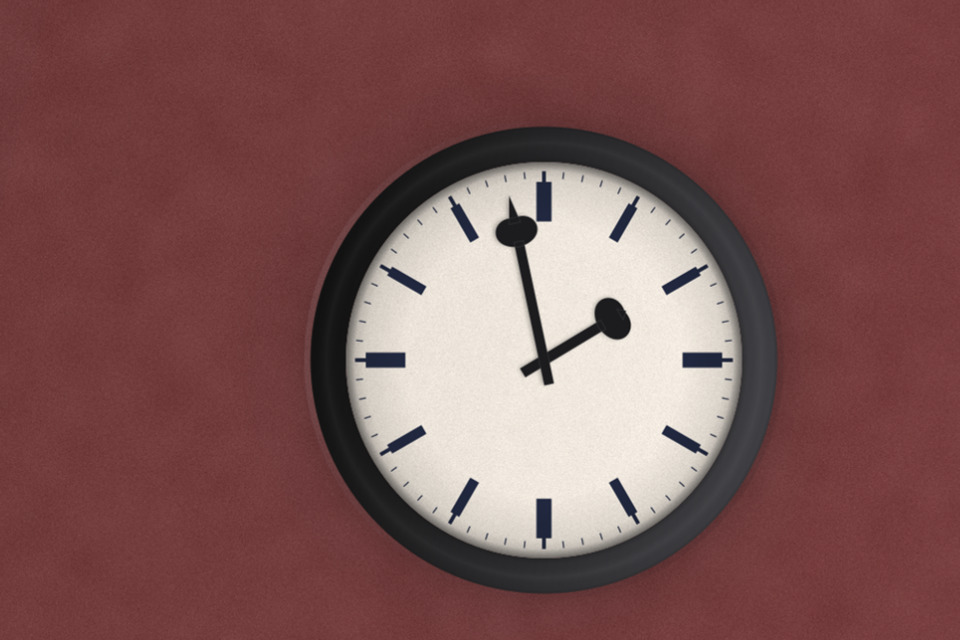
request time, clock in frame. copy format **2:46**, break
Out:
**1:58**
